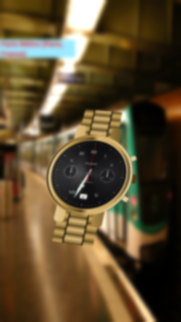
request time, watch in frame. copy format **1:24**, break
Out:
**6:33**
